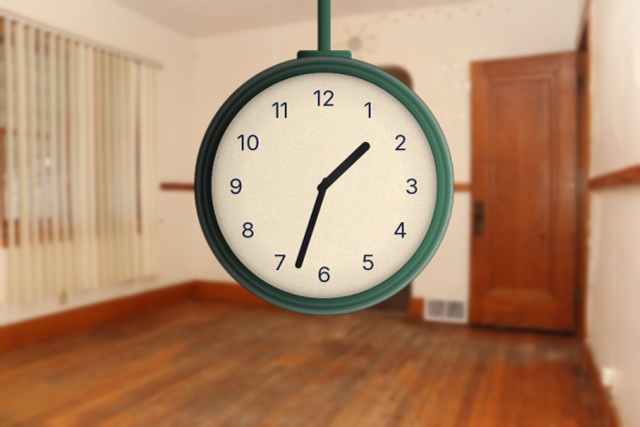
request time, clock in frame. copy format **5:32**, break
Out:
**1:33**
